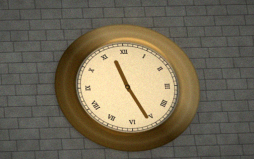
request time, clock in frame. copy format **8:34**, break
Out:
**11:26**
